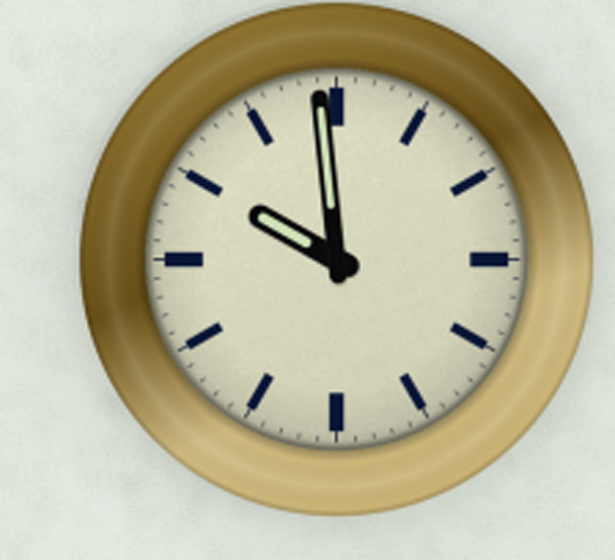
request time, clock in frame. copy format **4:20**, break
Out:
**9:59**
